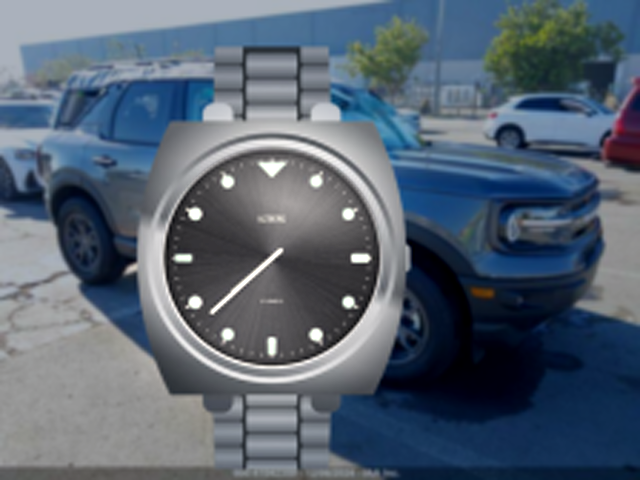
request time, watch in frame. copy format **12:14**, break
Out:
**7:38**
